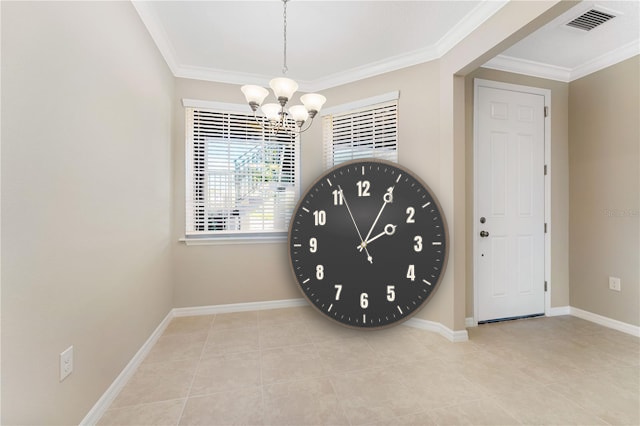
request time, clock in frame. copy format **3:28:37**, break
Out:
**2:04:56**
